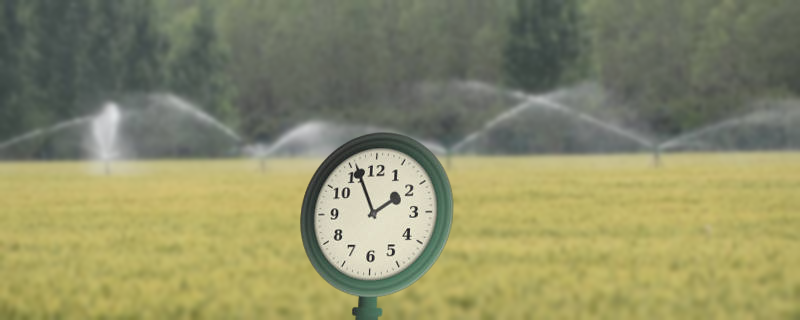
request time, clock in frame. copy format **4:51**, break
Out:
**1:56**
